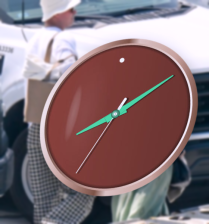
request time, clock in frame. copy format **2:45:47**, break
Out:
**8:09:35**
